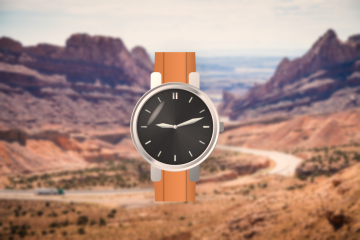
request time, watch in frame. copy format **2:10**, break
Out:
**9:12**
